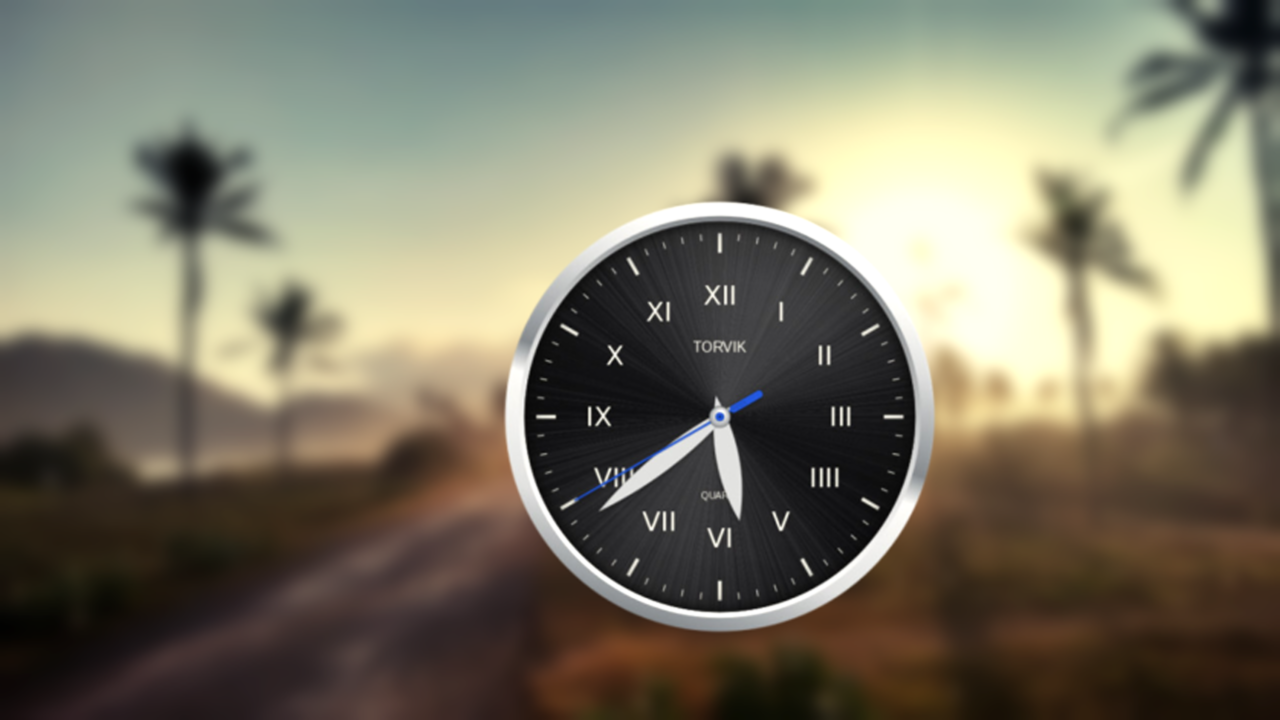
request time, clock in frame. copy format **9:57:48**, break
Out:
**5:38:40**
